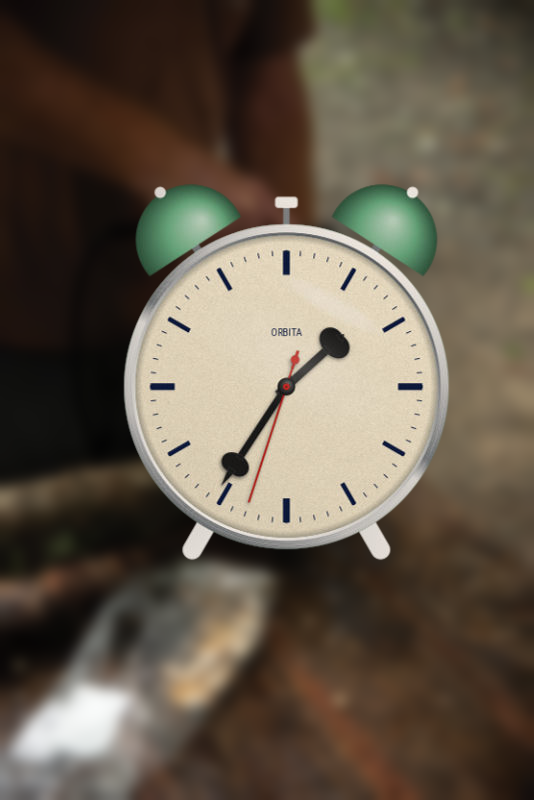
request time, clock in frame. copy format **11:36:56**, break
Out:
**1:35:33**
